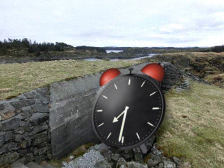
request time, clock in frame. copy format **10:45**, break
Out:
**7:31**
